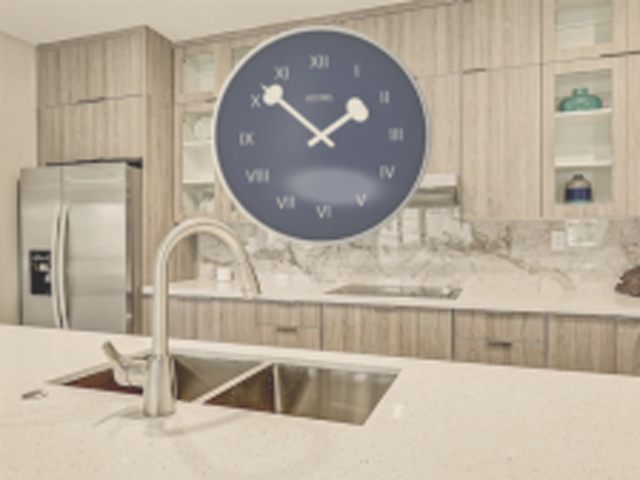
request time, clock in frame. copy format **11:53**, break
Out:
**1:52**
